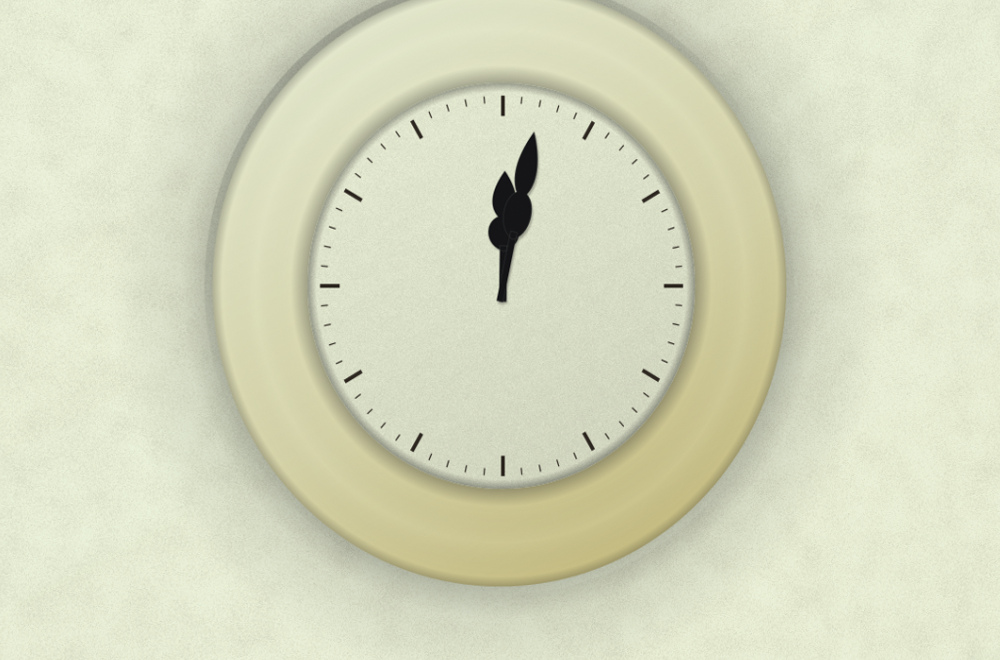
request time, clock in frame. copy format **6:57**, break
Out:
**12:02**
